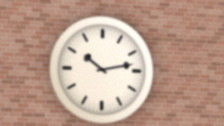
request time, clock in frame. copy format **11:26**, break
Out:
**10:13**
